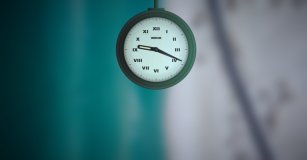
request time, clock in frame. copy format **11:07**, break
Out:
**9:19**
